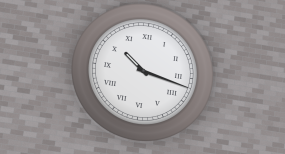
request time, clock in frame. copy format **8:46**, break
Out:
**10:17**
